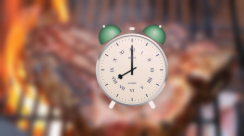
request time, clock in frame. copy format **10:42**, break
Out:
**8:00**
